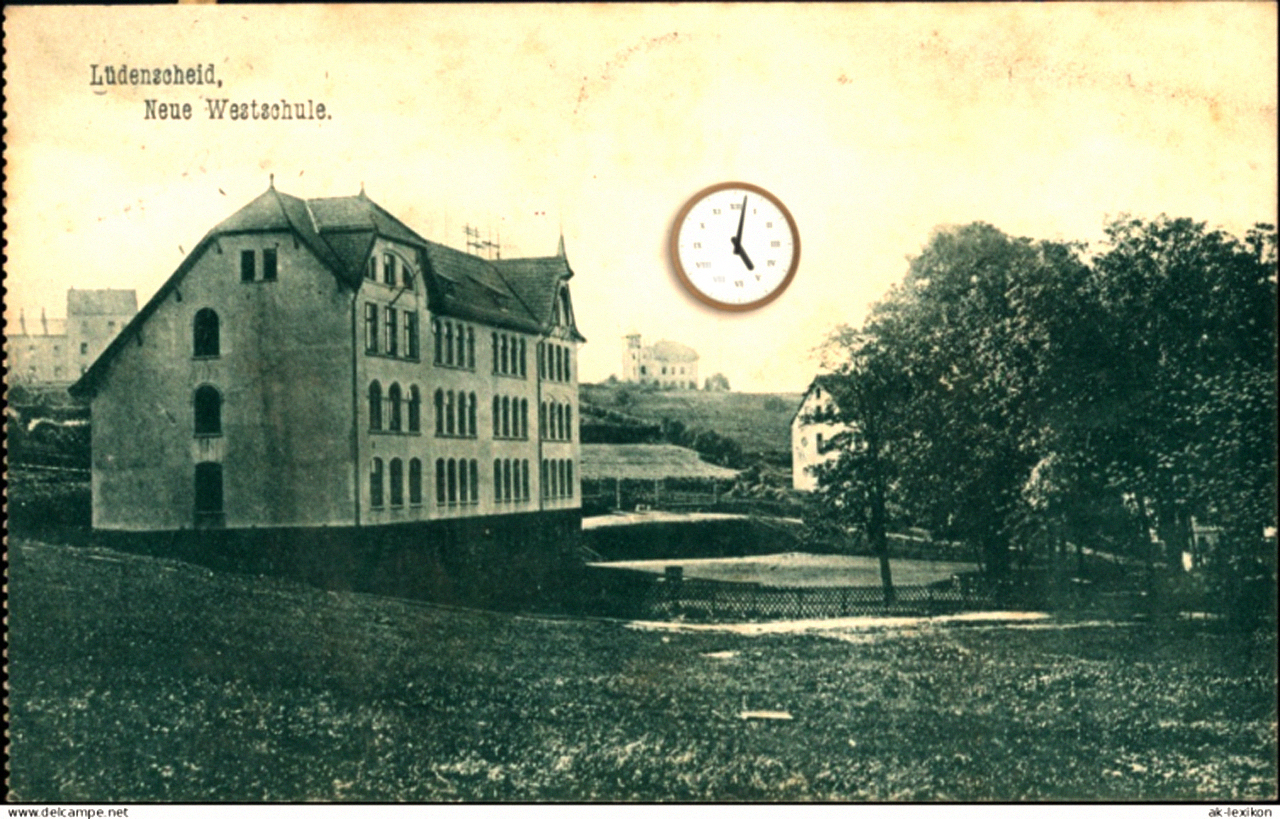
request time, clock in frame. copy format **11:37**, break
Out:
**5:02**
